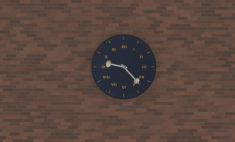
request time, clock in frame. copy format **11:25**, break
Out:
**9:23**
